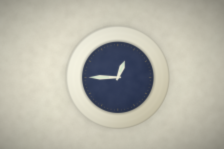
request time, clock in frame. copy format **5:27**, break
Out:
**12:45**
